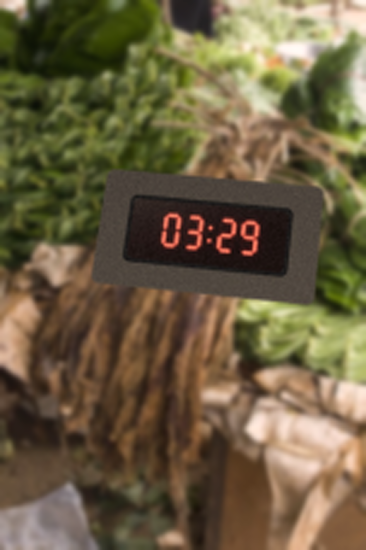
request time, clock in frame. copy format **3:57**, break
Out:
**3:29**
